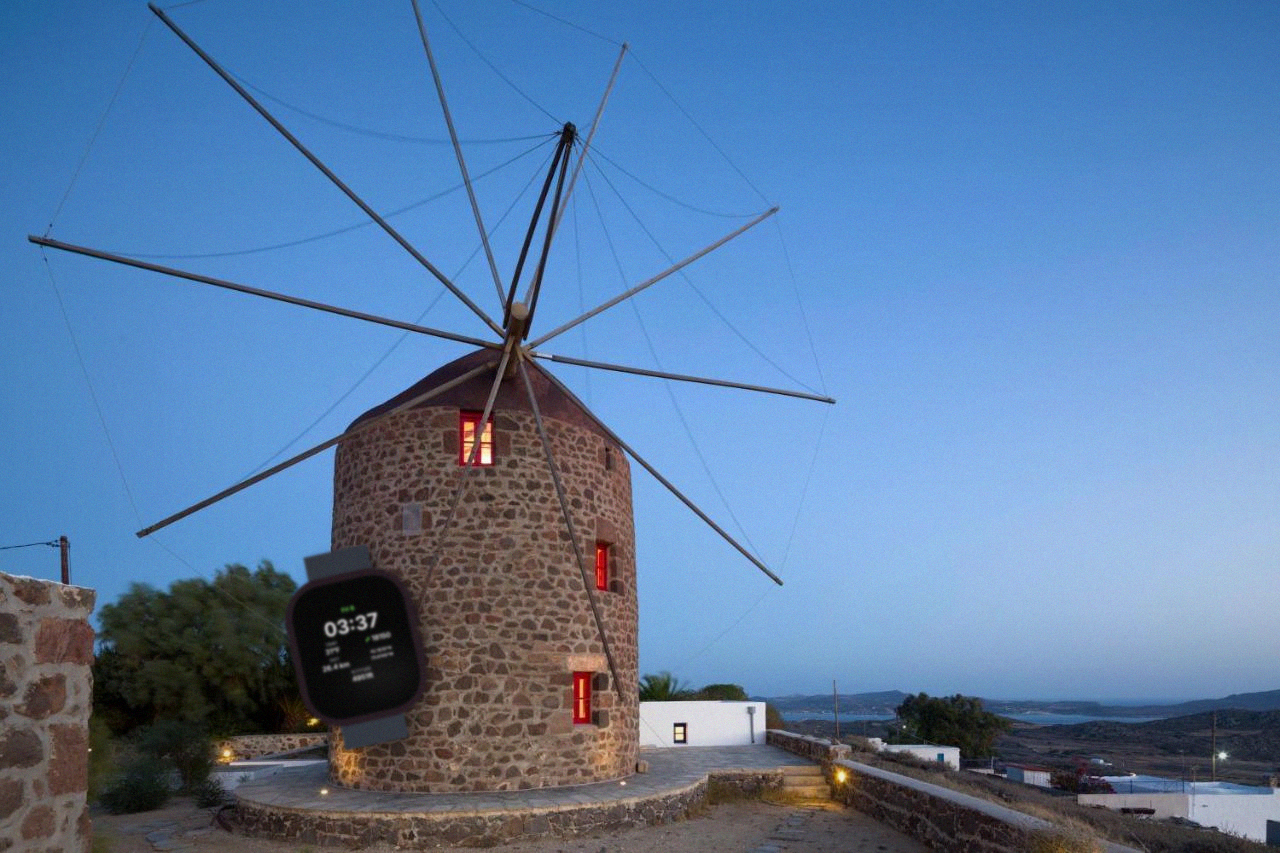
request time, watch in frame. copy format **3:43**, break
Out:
**3:37**
